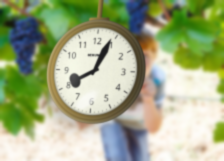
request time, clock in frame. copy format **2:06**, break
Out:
**8:04**
